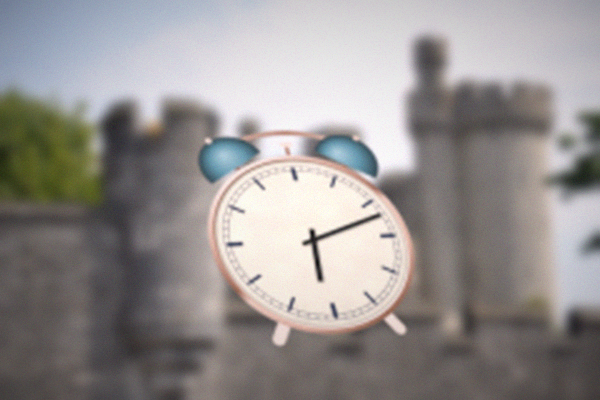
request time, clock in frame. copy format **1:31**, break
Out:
**6:12**
